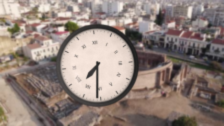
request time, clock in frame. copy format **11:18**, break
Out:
**7:31**
